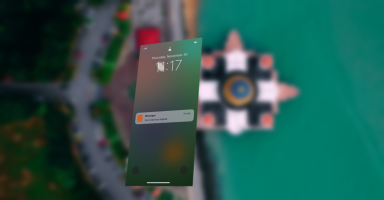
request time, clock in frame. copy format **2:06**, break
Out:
**11:17**
